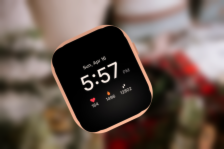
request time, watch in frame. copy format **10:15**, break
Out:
**5:57**
